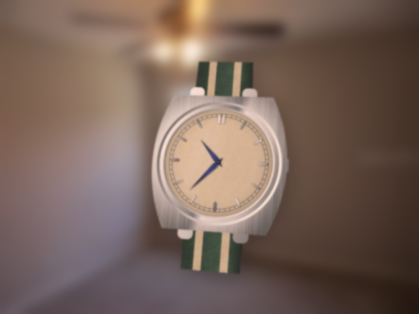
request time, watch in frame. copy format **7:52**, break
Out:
**10:37**
